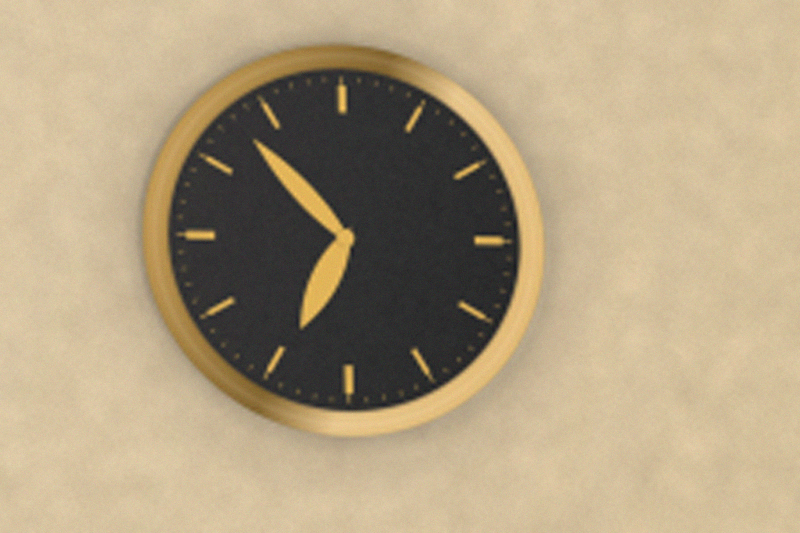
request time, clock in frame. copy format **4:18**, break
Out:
**6:53**
